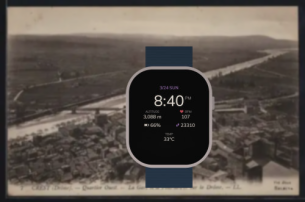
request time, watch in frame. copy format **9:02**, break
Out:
**8:40**
